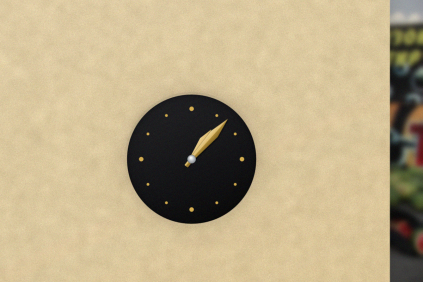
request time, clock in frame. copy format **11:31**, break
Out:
**1:07**
